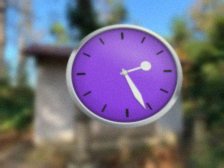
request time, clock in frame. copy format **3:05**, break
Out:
**2:26**
